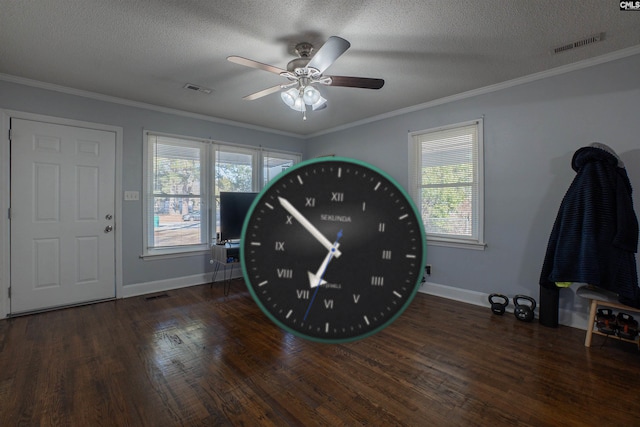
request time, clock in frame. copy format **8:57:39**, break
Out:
**6:51:33**
